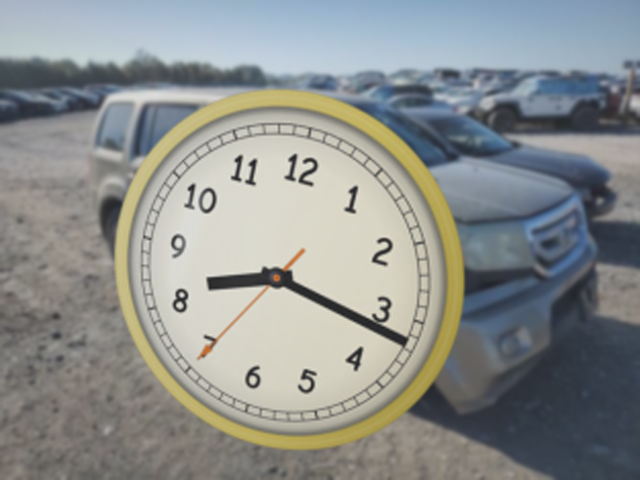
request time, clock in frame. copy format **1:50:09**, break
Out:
**8:16:35**
